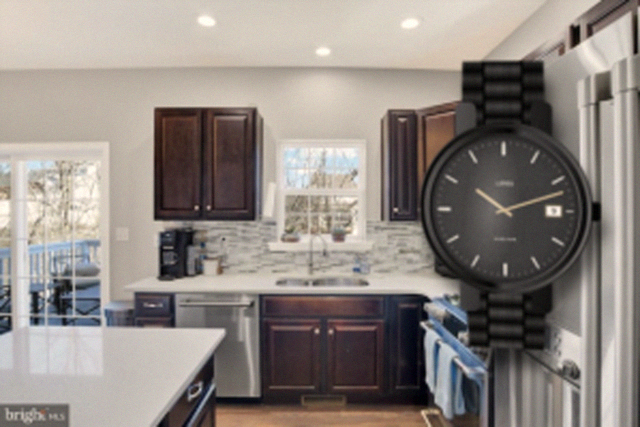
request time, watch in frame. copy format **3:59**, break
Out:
**10:12**
